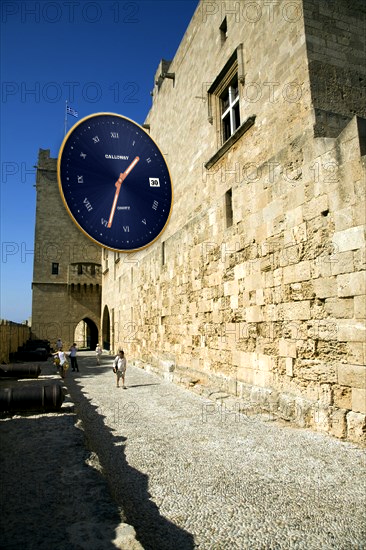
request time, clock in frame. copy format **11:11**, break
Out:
**1:34**
